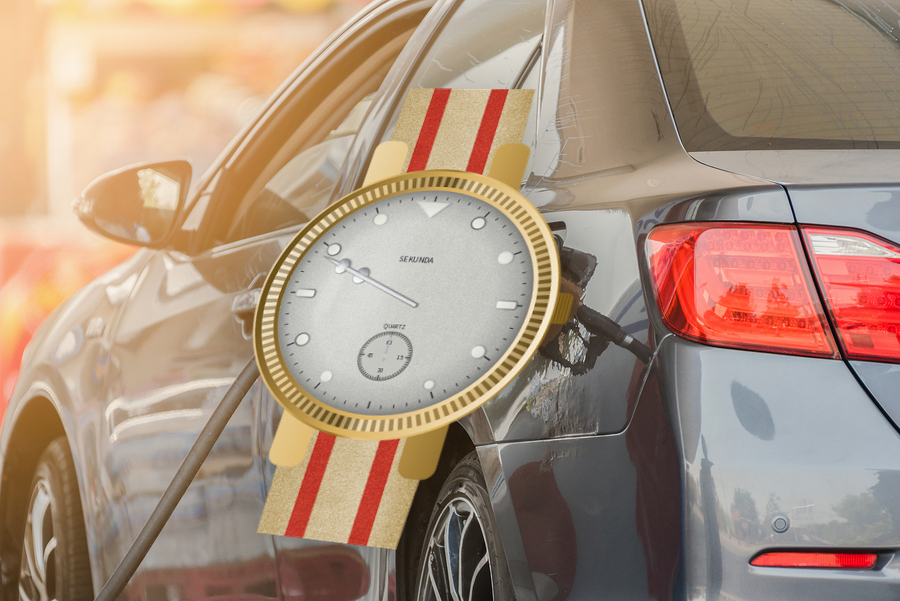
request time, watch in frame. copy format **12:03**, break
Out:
**9:49**
